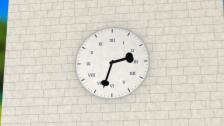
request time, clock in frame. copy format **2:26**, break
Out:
**2:33**
